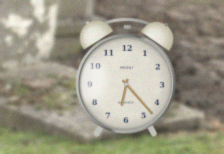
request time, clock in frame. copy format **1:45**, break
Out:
**6:23**
